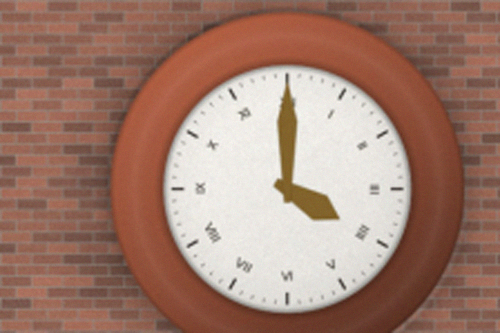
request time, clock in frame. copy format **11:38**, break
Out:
**4:00**
